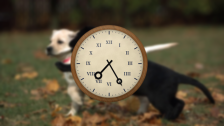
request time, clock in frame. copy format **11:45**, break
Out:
**7:25**
